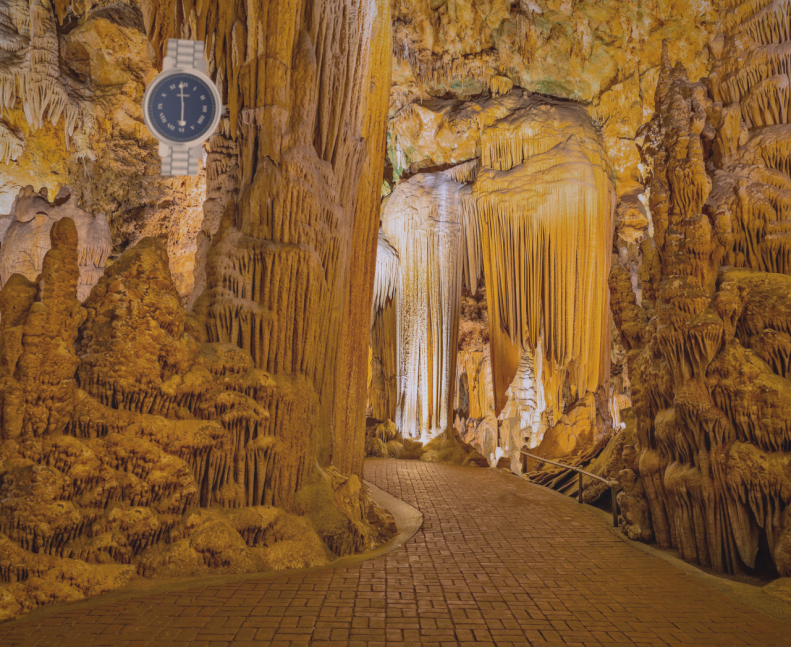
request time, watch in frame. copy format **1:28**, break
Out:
**5:59**
